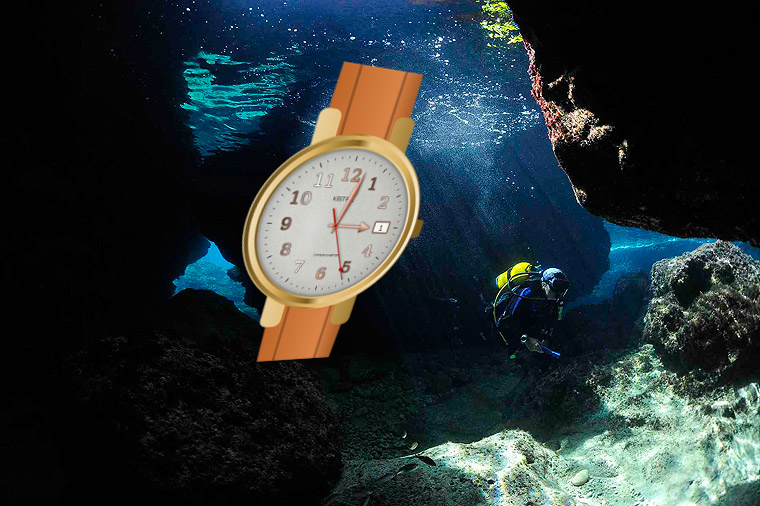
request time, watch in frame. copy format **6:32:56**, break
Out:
**3:02:26**
